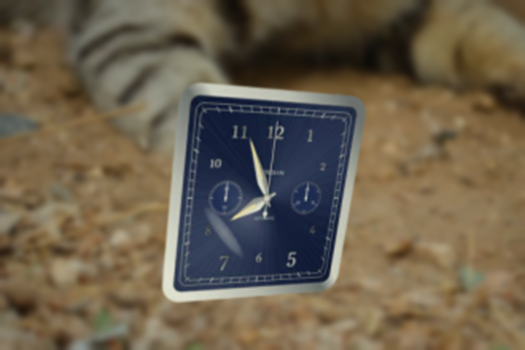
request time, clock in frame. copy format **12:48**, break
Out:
**7:56**
